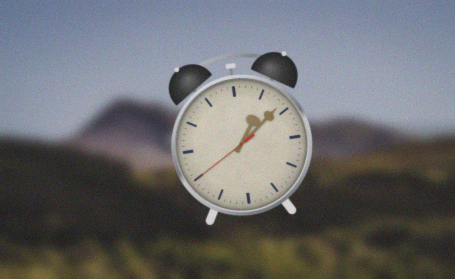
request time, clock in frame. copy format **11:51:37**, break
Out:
**1:08:40**
